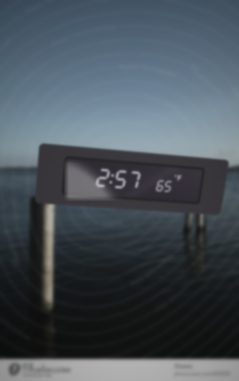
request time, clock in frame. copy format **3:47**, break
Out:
**2:57**
